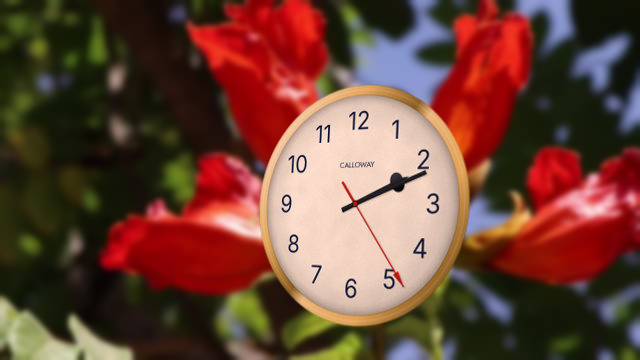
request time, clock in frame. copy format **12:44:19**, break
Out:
**2:11:24**
